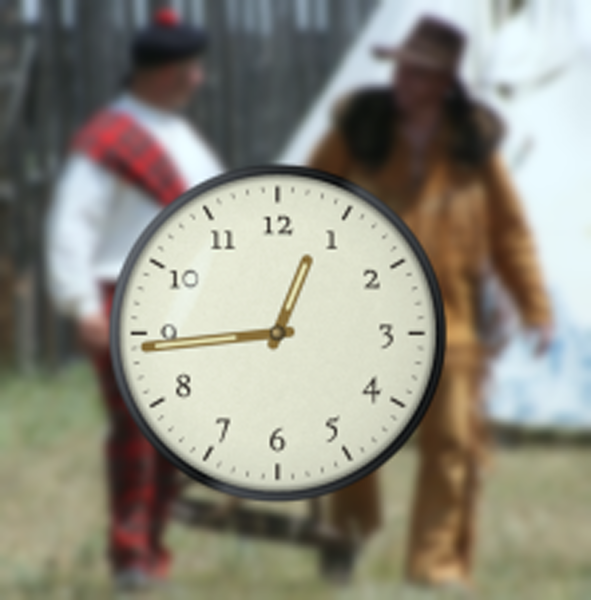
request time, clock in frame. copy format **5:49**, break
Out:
**12:44**
